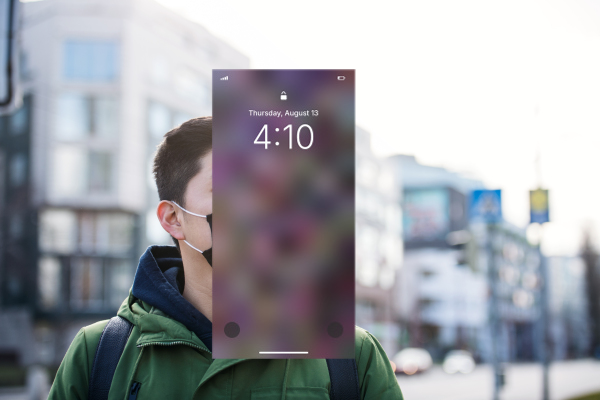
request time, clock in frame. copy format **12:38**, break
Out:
**4:10**
